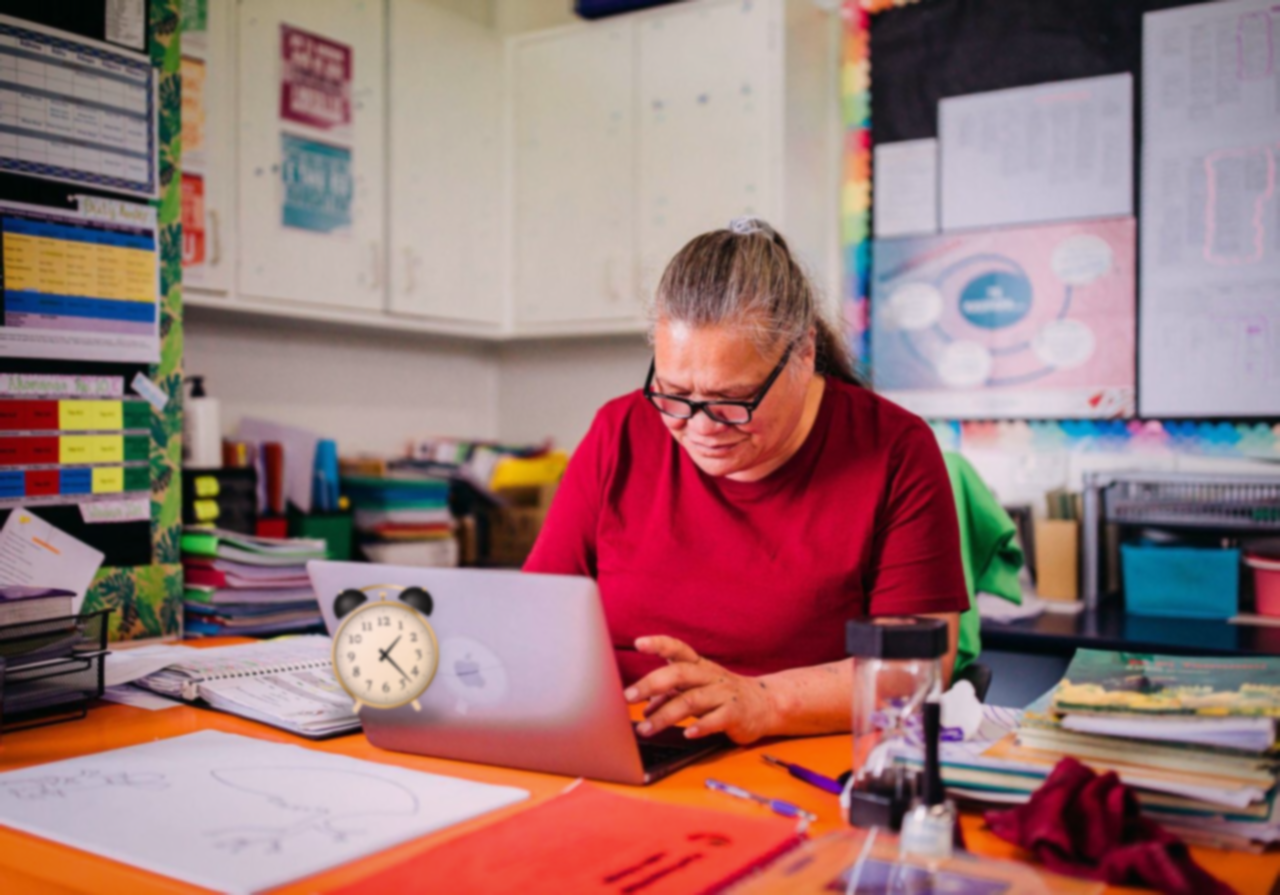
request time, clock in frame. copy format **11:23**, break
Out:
**1:23**
